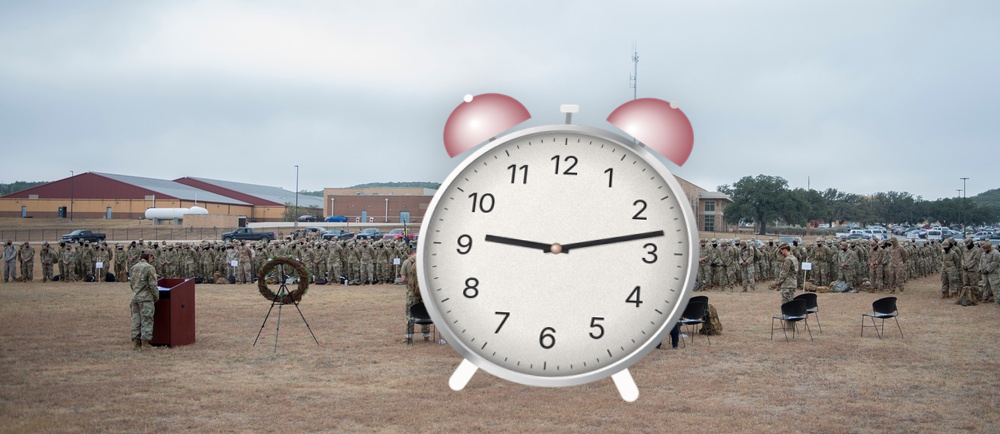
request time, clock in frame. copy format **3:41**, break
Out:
**9:13**
